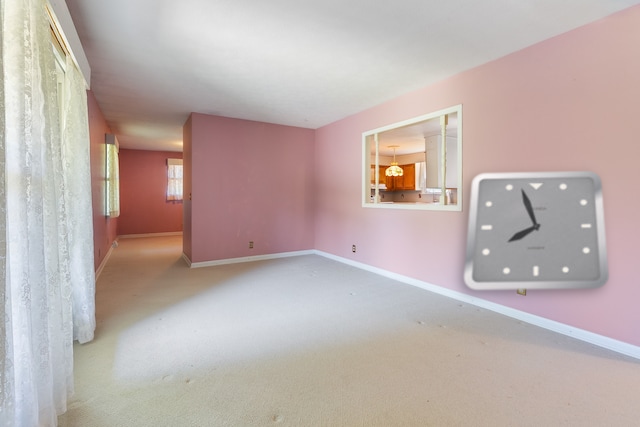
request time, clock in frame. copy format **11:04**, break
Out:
**7:57**
